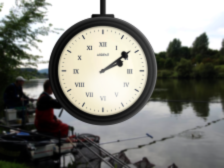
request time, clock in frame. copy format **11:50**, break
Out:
**2:09**
